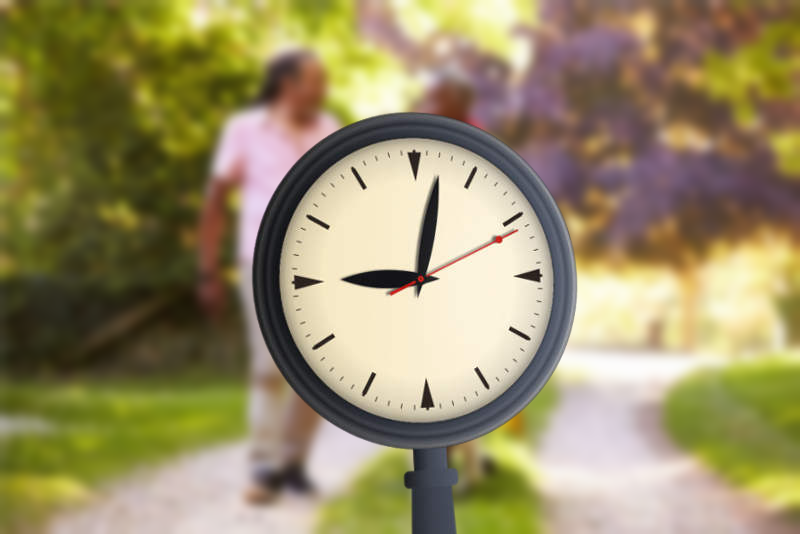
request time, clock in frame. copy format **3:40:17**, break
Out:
**9:02:11**
